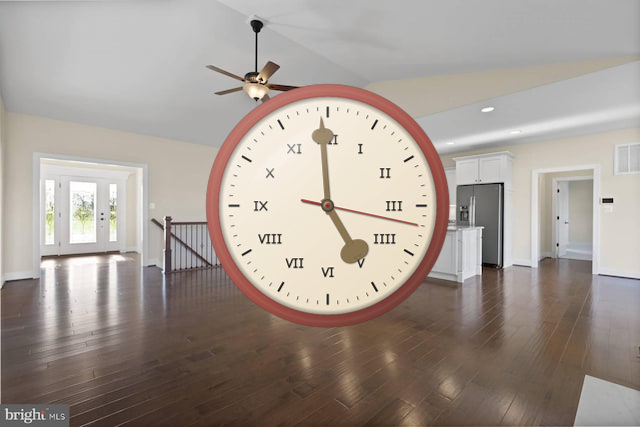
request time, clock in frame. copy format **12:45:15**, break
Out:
**4:59:17**
